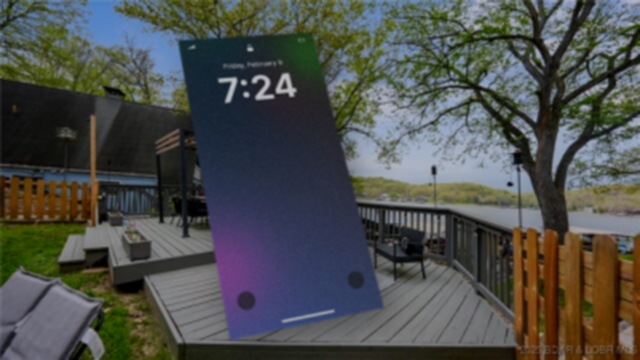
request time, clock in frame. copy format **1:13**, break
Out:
**7:24**
